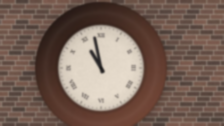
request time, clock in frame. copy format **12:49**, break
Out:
**10:58**
